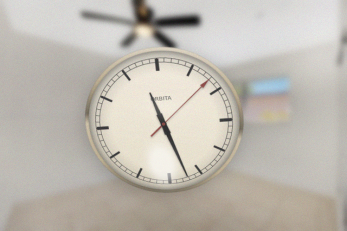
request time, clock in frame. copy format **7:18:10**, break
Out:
**11:27:08**
